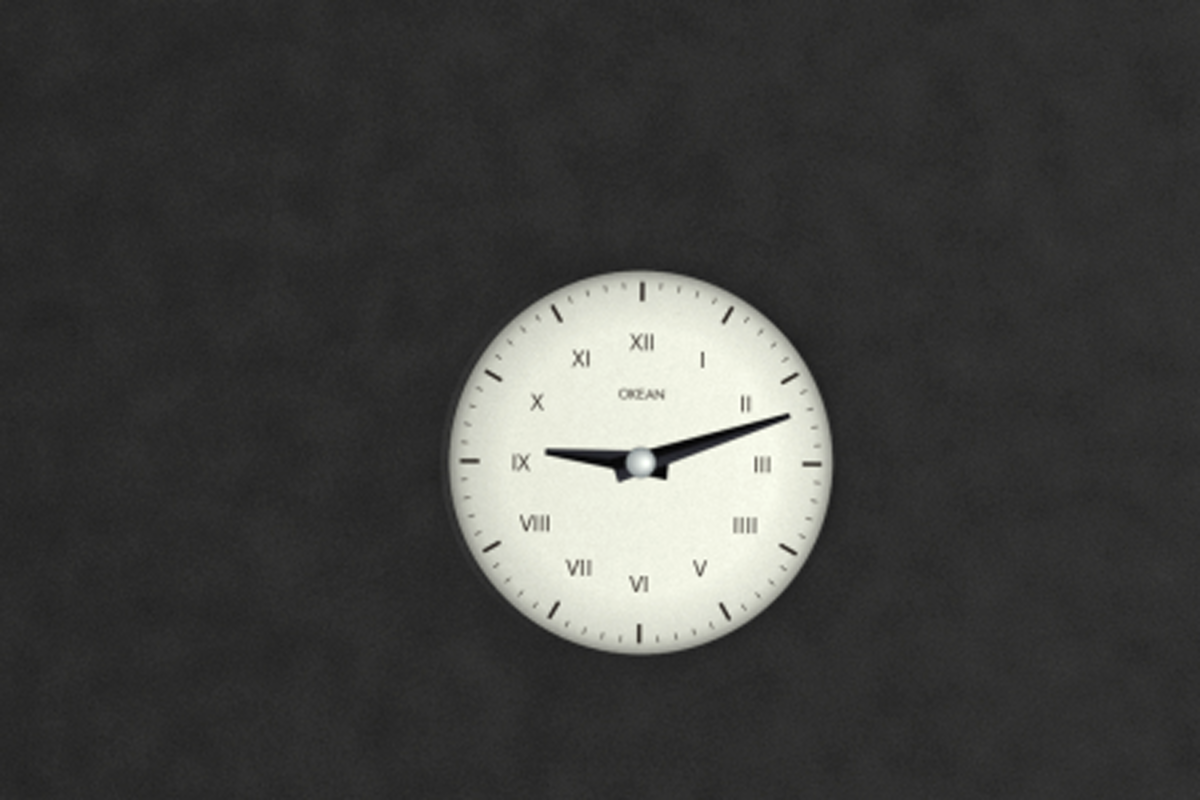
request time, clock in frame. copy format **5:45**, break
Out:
**9:12**
